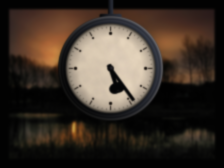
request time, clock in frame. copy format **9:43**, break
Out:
**5:24**
